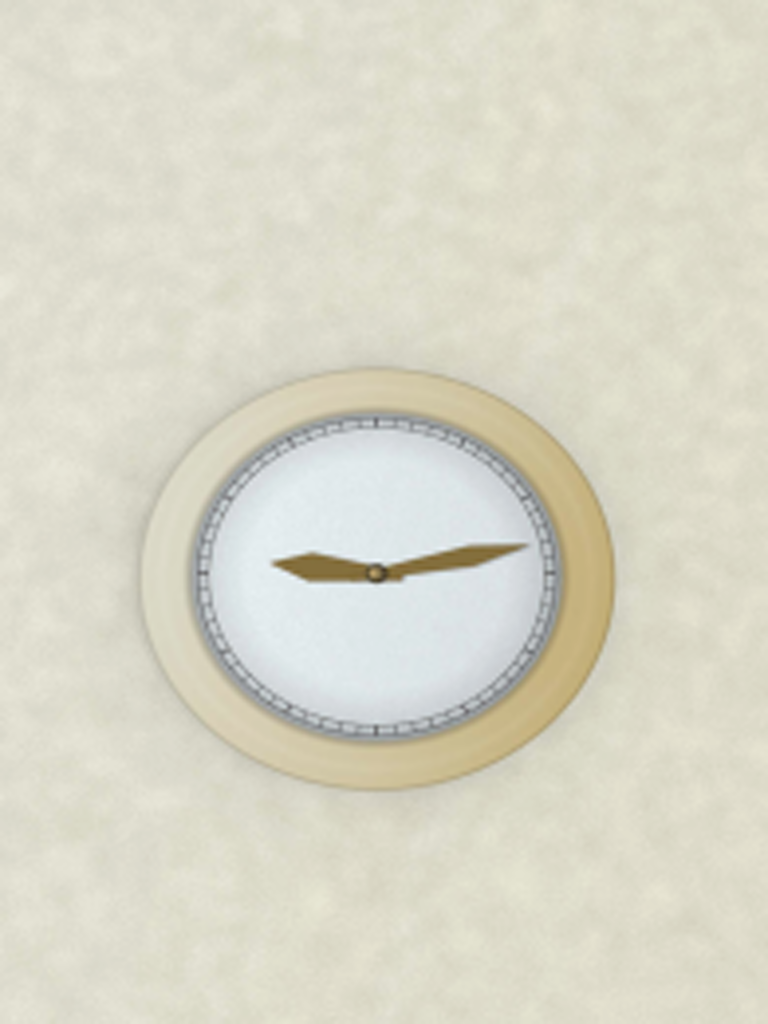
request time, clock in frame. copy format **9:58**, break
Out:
**9:13**
